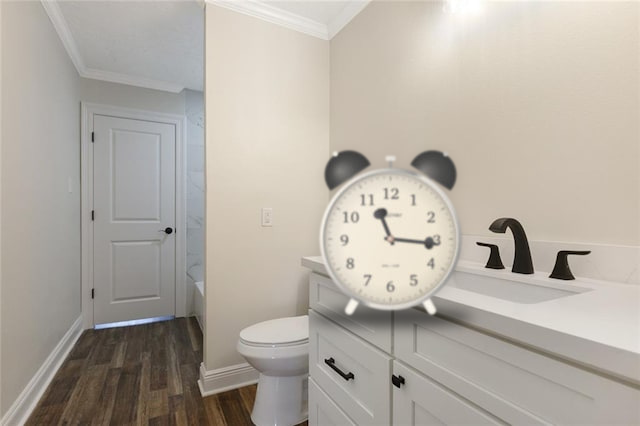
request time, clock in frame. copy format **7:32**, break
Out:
**11:16**
